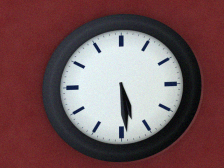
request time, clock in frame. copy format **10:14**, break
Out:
**5:29**
